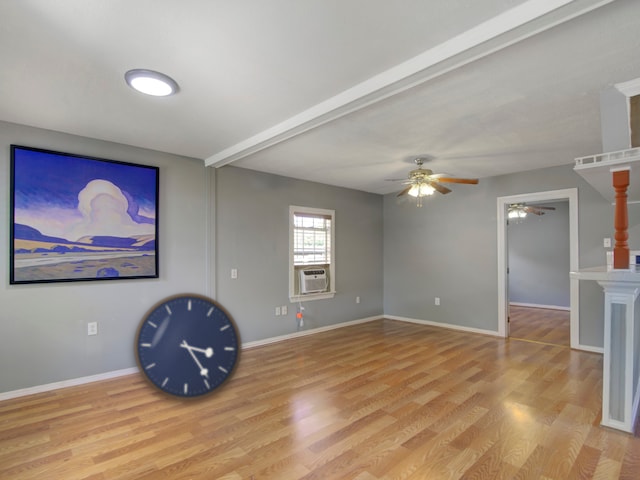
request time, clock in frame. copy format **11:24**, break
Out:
**3:24**
